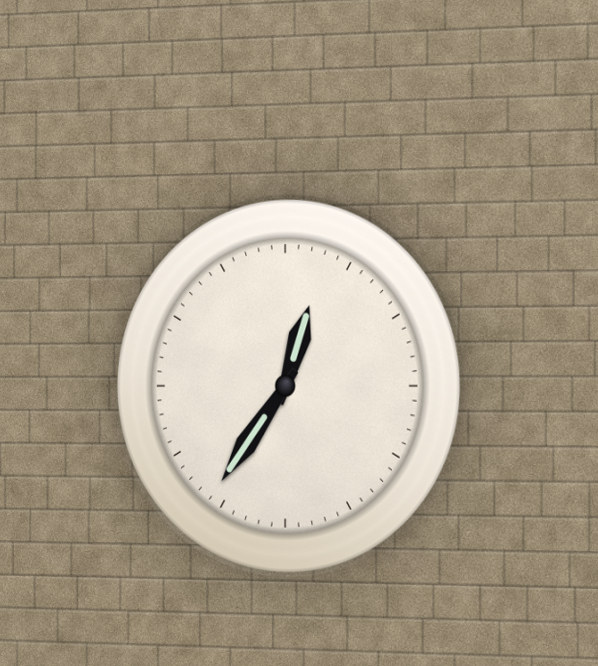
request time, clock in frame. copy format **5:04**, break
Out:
**12:36**
